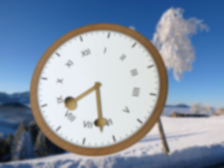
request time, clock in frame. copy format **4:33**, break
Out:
**8:32**
